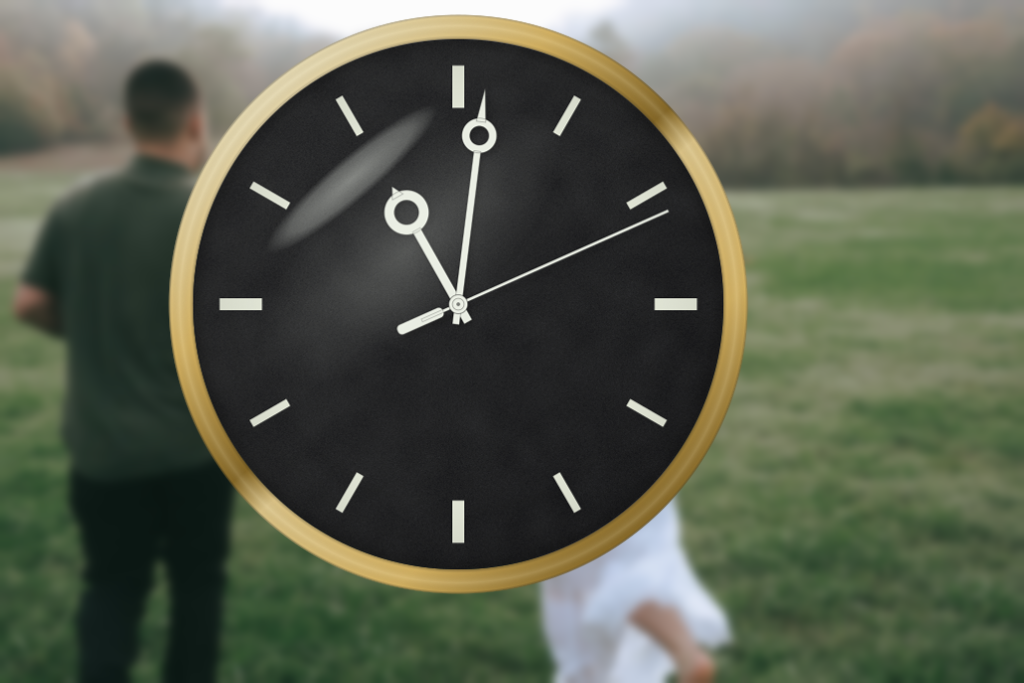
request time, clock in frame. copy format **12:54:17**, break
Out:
**11:01:11**
